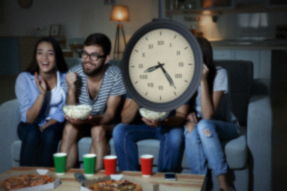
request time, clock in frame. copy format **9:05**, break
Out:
**8:24**
